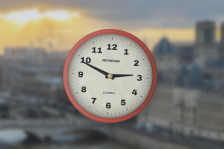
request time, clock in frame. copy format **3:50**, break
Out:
**2:49**
